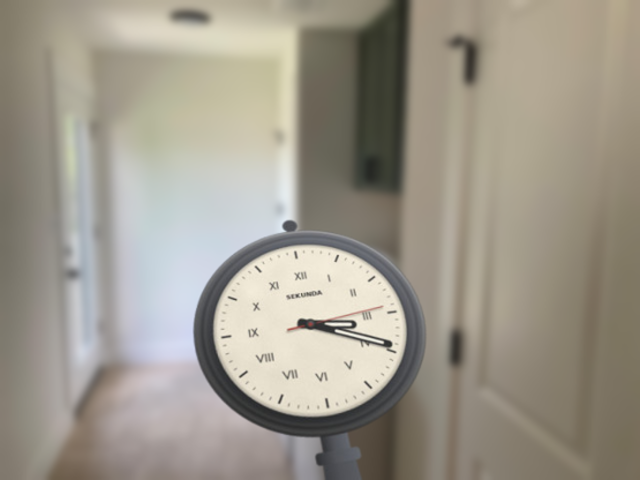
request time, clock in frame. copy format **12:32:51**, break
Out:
**3:19:14**
